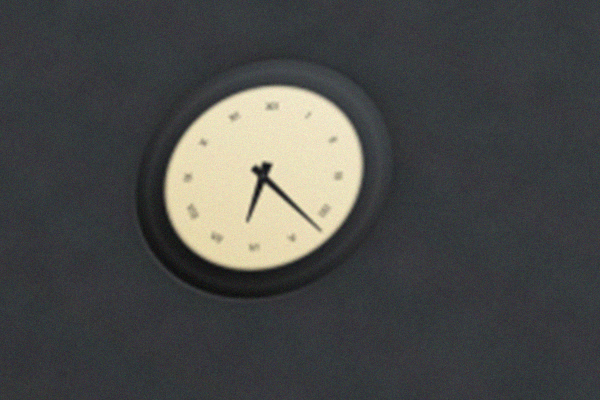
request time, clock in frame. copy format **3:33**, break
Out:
**6:22**
